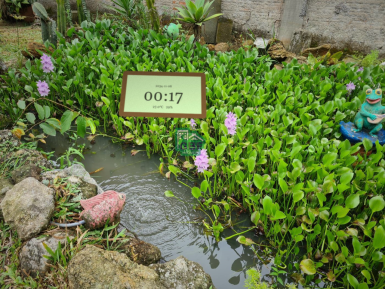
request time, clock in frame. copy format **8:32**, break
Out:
**0:17**
